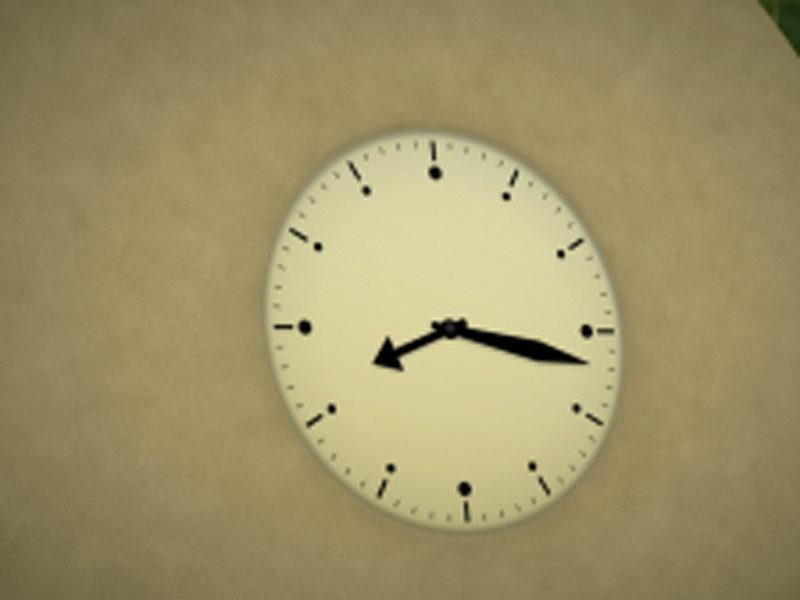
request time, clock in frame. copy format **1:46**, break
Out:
**8:17**
